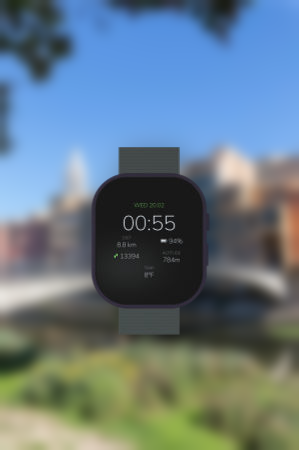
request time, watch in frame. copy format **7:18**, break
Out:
**0:55**
